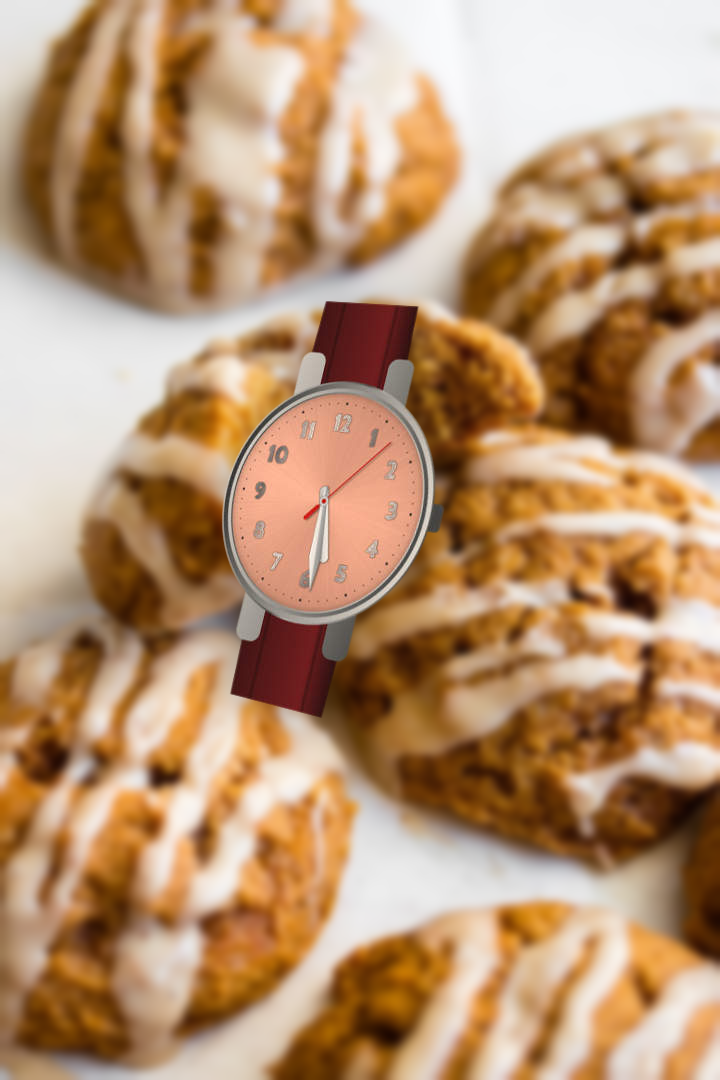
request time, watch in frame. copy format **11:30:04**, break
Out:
**5:29:07**
